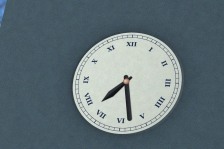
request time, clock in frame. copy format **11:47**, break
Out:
**7:28**
